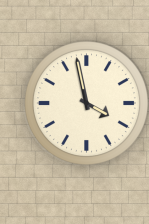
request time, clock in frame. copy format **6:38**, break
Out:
**3:58**
